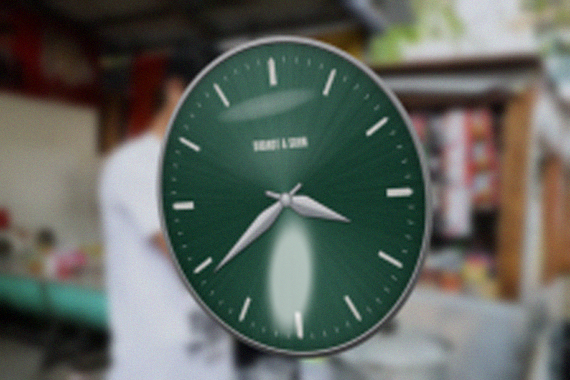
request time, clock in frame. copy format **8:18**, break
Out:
**3:39**
